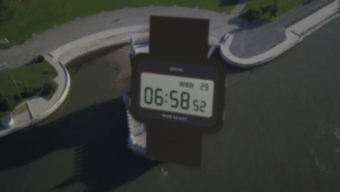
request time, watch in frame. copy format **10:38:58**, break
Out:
**6:58:52**
